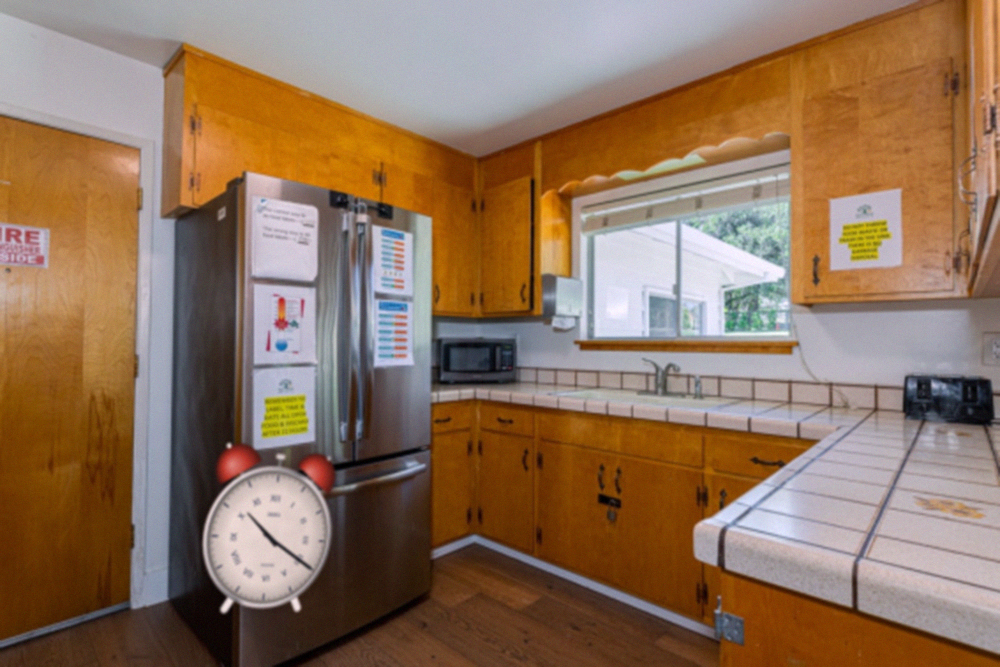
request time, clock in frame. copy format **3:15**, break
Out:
**10:20**
